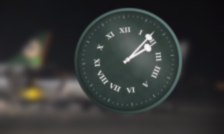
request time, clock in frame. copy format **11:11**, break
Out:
**2:08**
